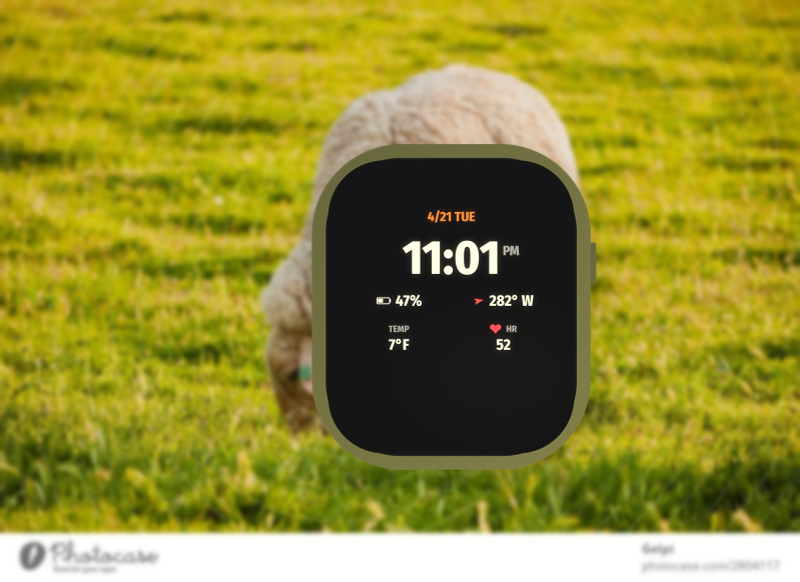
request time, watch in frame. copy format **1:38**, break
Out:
**11:01**
